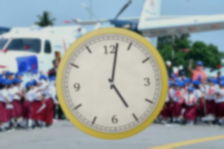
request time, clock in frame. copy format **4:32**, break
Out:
**5:02**
